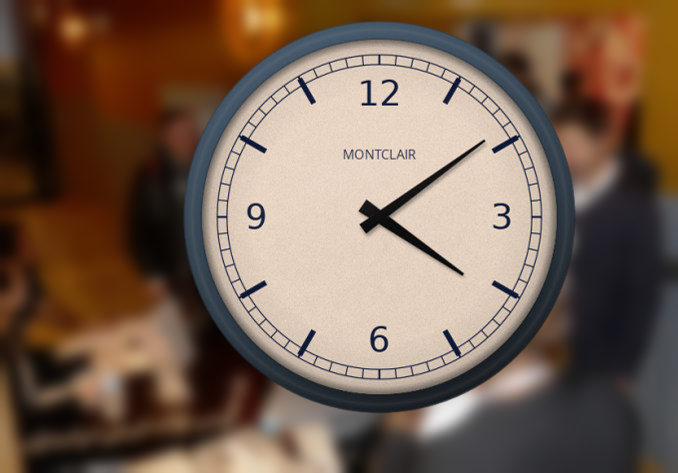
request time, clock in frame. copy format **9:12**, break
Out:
**4:09**
